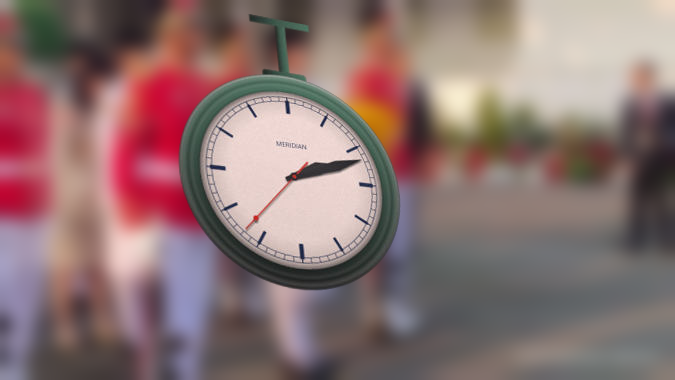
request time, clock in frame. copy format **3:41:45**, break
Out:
**2:11:37**
